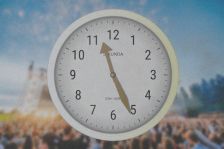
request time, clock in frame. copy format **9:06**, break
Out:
**11:26**
